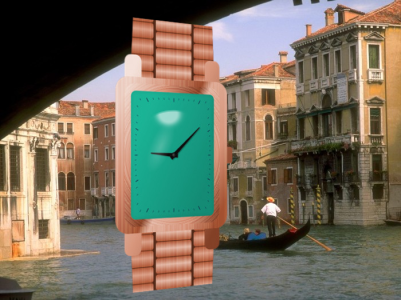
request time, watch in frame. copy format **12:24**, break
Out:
**9:08**
